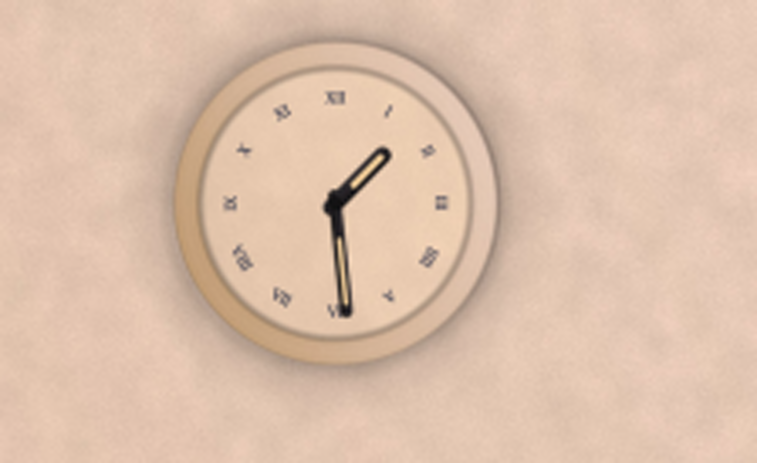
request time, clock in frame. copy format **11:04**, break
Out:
**1:29**
